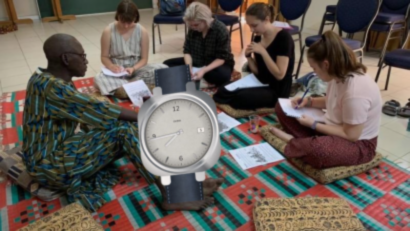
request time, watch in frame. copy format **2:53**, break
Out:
**7:44**
